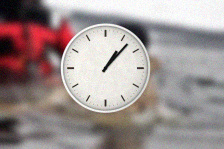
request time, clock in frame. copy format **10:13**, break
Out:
**1:07**
